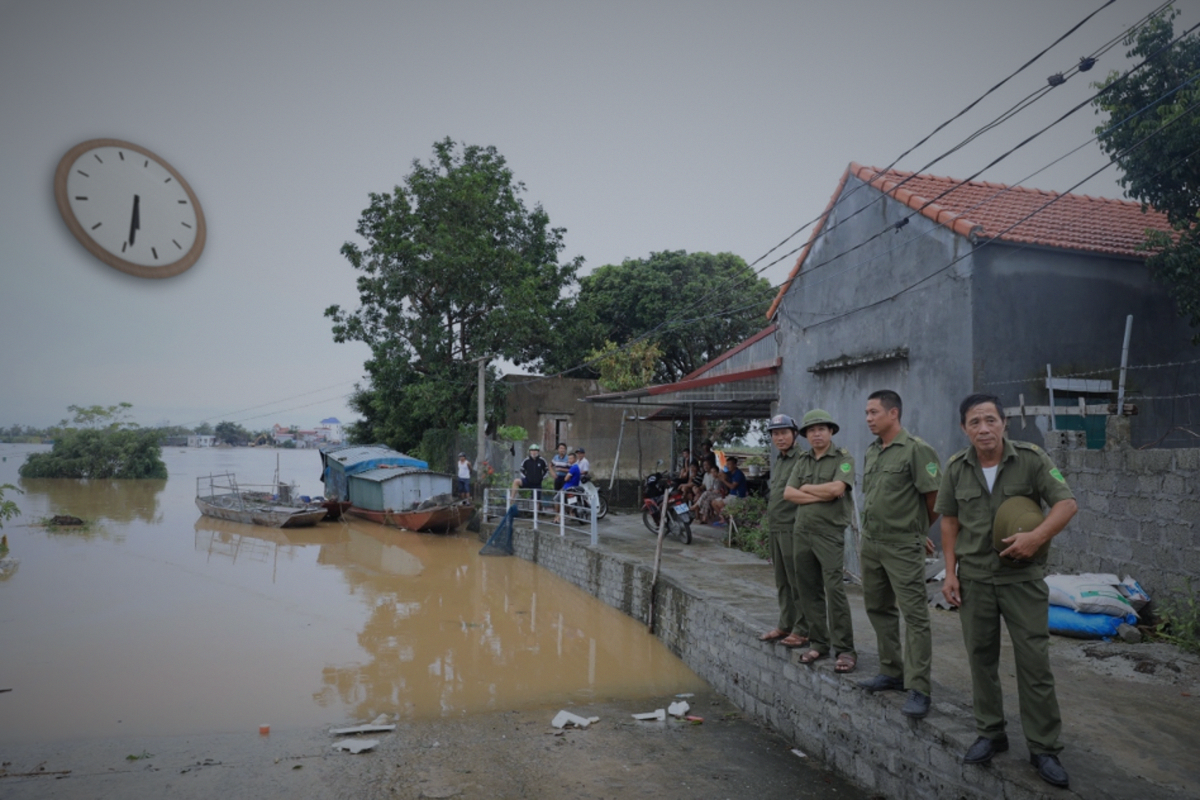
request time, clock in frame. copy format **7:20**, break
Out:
**6:34**
